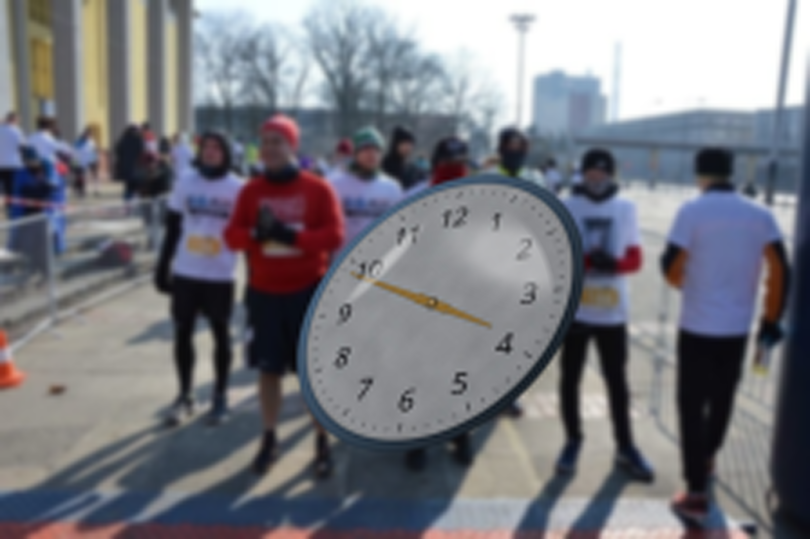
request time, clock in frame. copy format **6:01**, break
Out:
**3:49**
